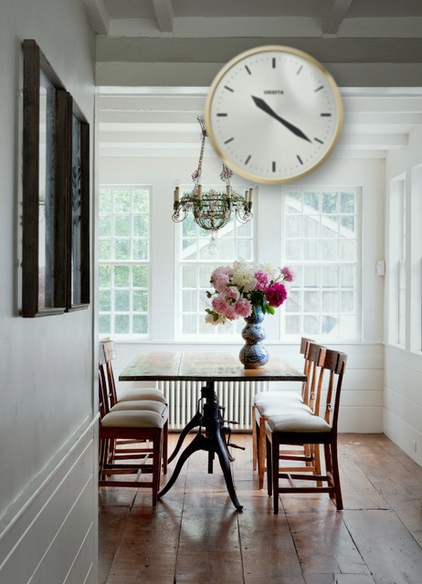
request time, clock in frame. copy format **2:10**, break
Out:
**10:21**
